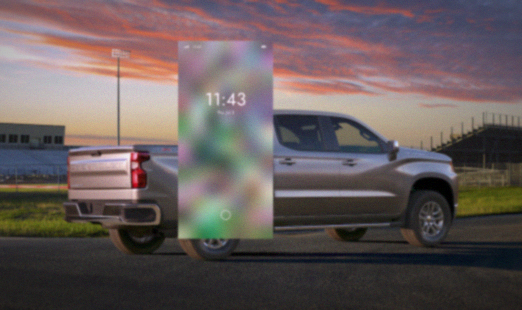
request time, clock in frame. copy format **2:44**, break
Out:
**11:43**
